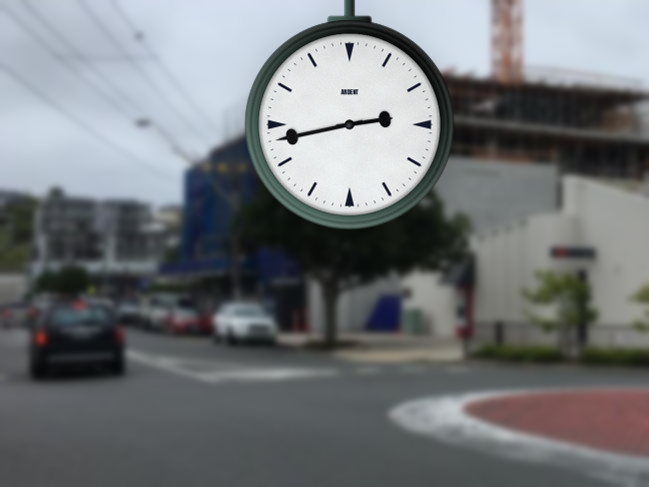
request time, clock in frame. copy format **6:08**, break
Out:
**2:43**
